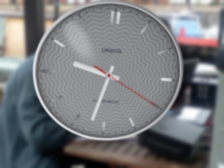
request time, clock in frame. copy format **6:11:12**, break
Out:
**9:32:20**
